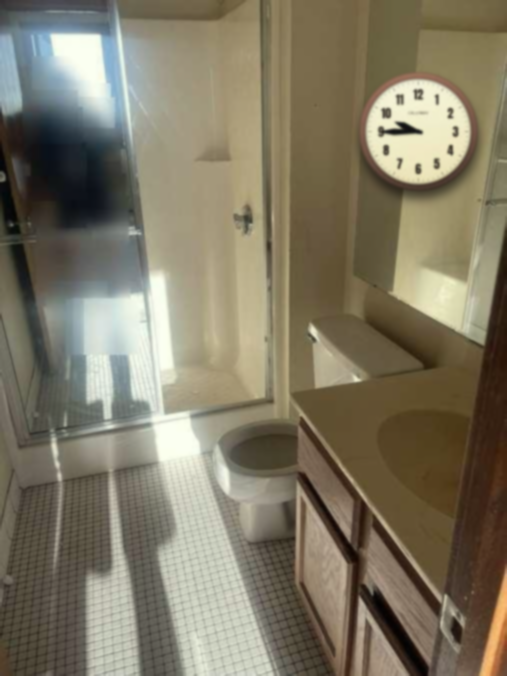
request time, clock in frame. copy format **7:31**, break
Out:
**9:45**
